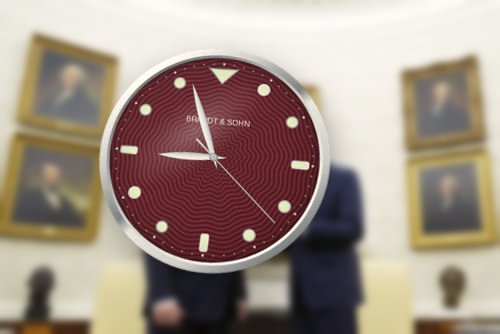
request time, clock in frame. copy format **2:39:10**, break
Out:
**8:56:22**
